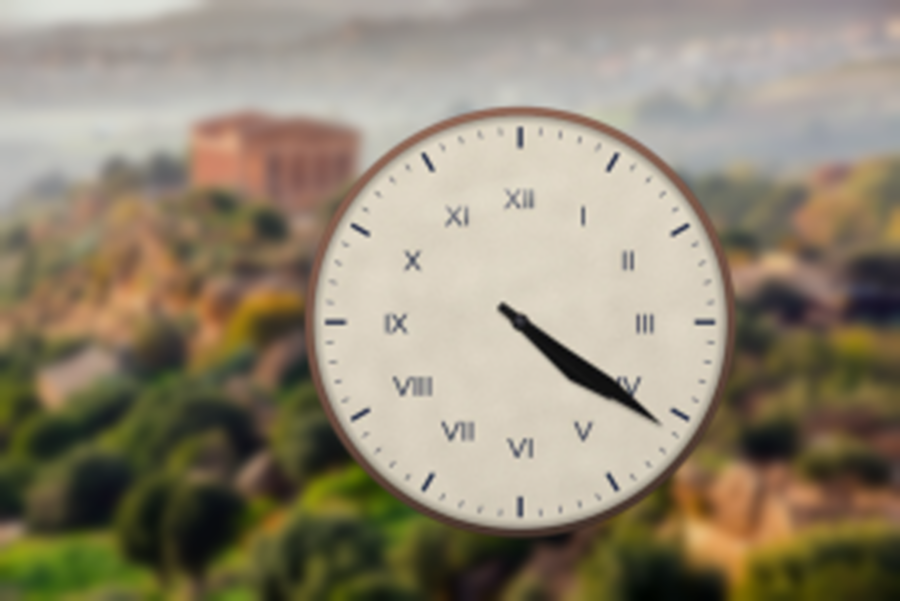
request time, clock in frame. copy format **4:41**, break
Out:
**4:21**
